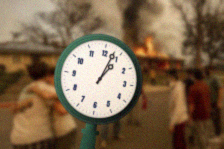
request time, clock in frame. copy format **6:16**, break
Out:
**1:03**
